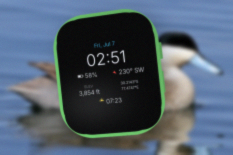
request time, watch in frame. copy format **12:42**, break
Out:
**2:51**
